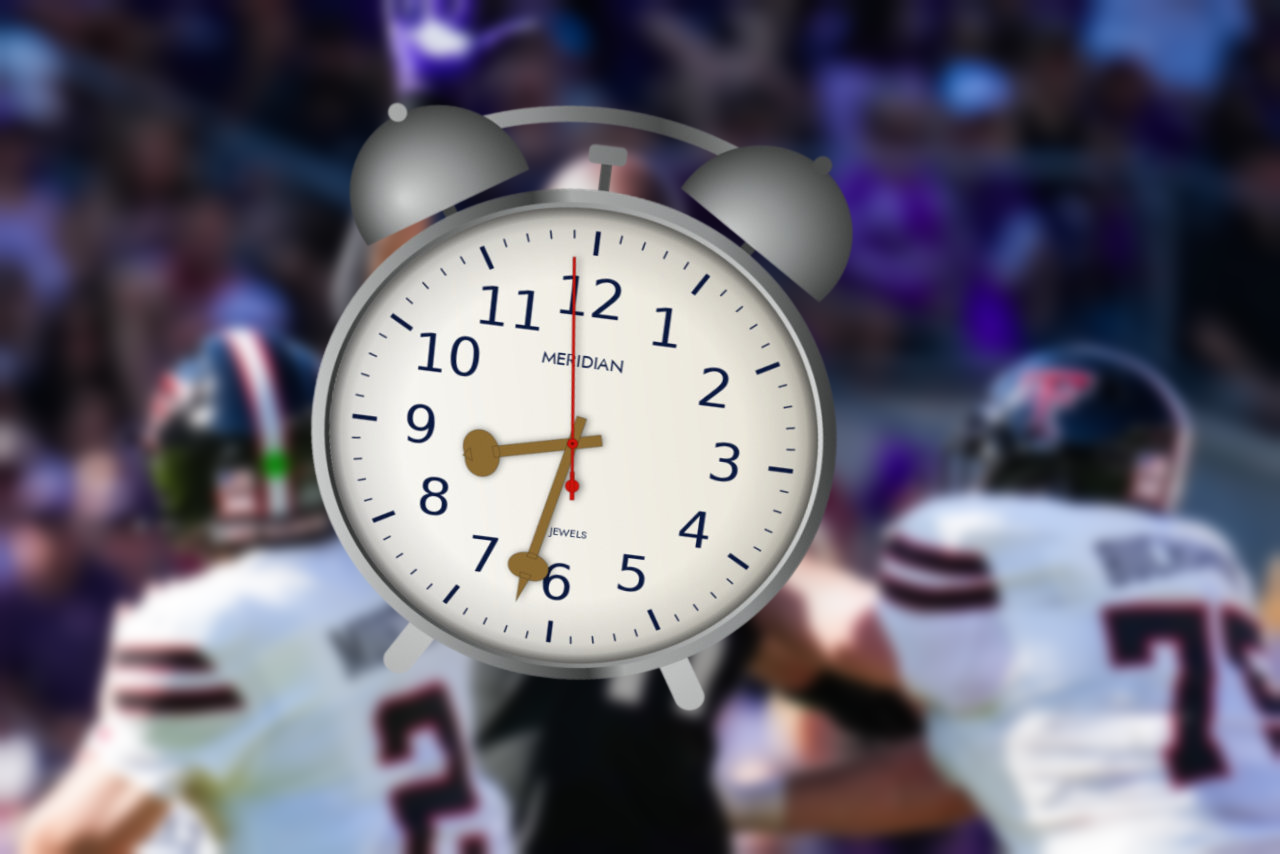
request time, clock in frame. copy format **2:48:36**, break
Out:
**8:31:59**
